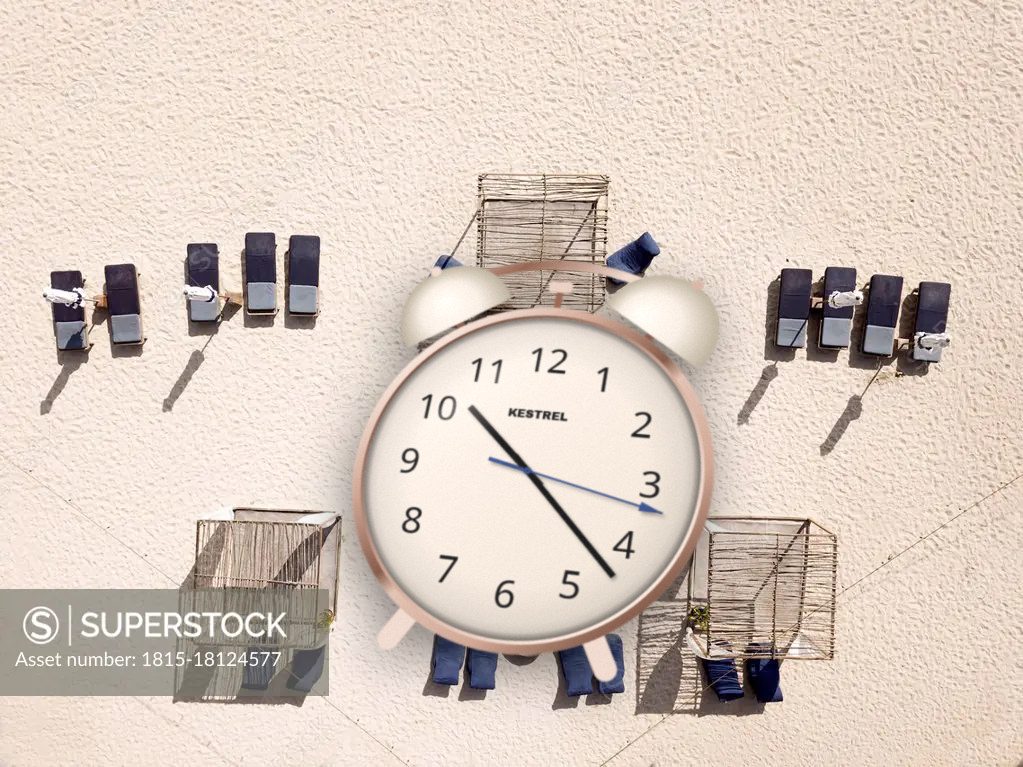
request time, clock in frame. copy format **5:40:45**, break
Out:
**10:22:17**
